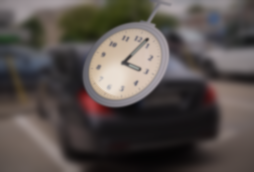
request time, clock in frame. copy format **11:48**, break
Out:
**3:03**
